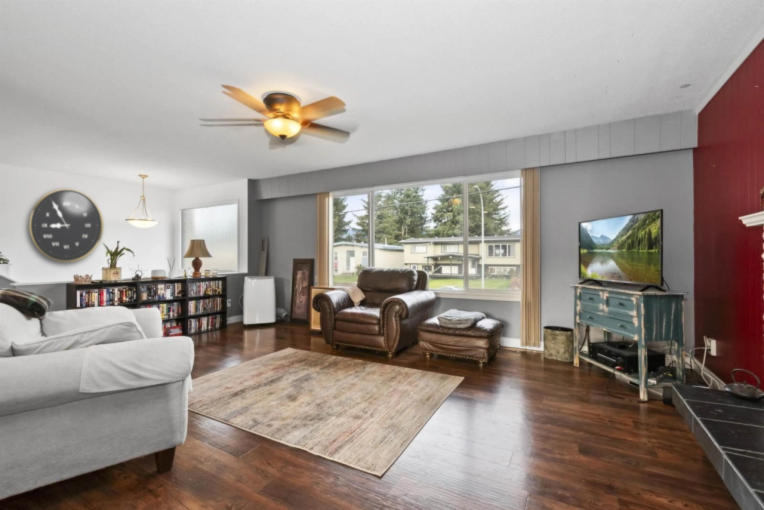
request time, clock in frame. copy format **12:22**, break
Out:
**8:55**
